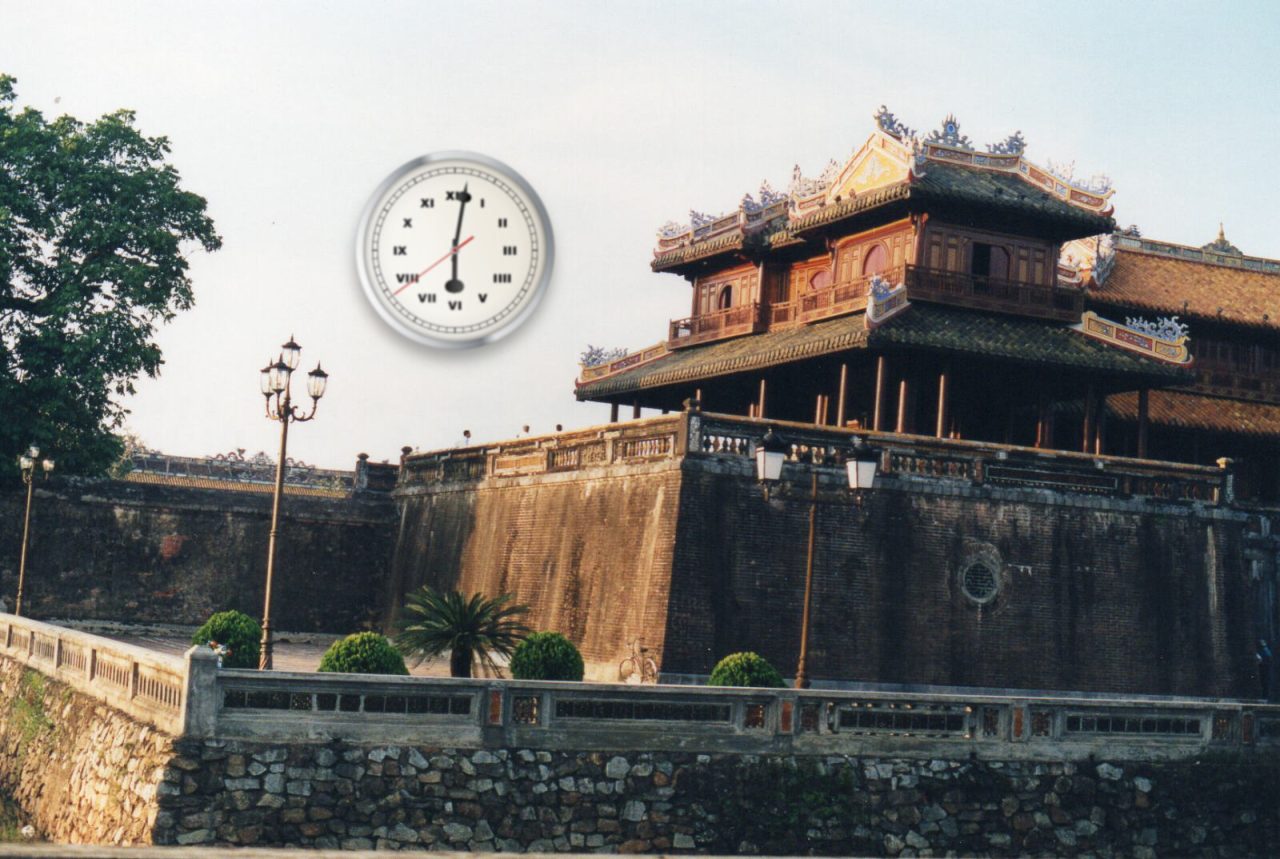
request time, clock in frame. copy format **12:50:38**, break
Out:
**6:01:39**
